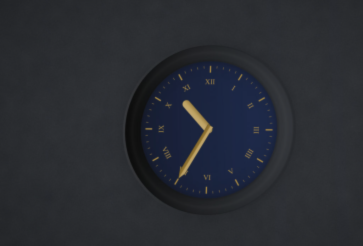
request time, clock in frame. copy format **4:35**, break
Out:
**10:35**
